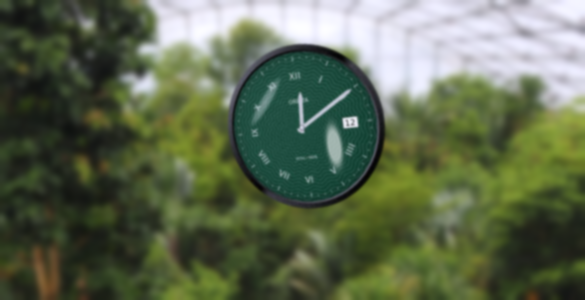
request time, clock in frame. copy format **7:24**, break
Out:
**12:10**
